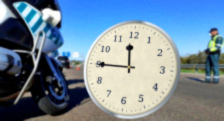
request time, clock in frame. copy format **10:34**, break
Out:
**11:45**
